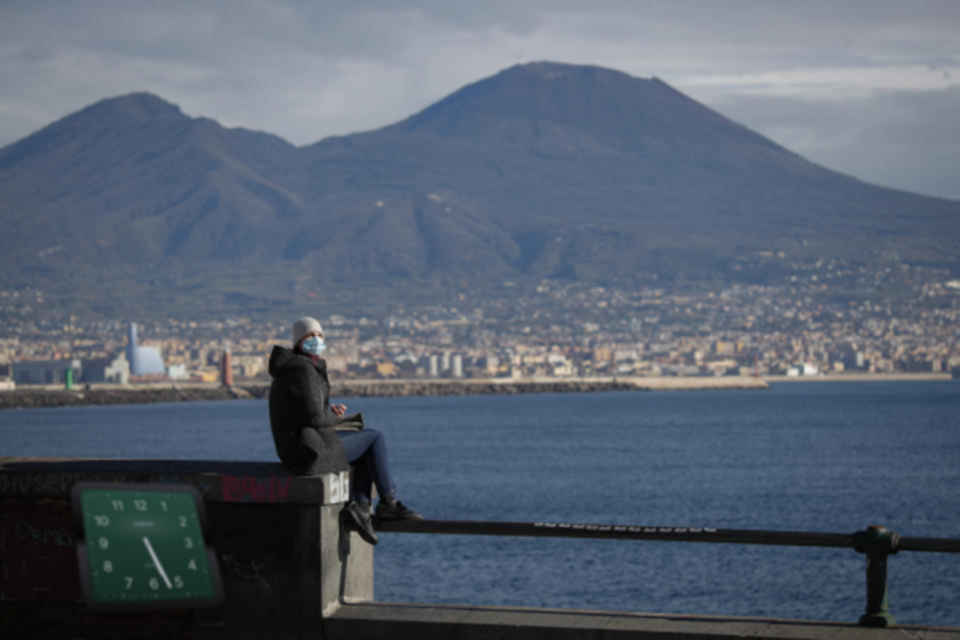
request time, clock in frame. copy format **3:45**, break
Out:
**5:27**
